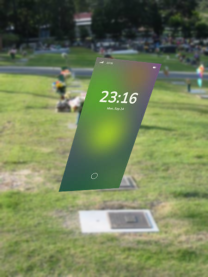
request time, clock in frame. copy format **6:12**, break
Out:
**23:16**
